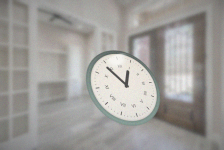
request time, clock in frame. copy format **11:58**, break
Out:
**12:54**
